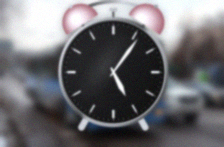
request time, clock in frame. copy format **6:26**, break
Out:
**5:06**
